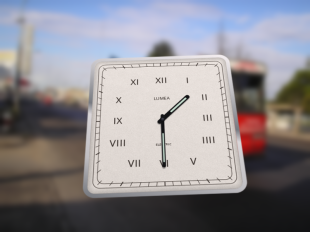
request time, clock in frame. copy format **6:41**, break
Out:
**1:30**
